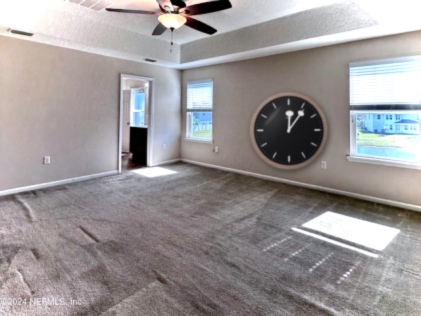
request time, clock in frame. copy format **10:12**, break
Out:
**12:06**
